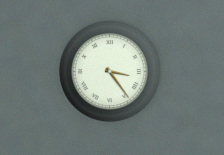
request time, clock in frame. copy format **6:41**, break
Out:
**3:24**
